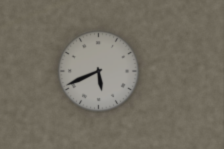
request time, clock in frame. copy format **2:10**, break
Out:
**5:41**
